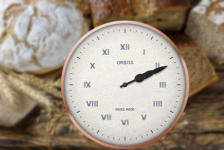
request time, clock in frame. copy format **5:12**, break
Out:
**2:11**
